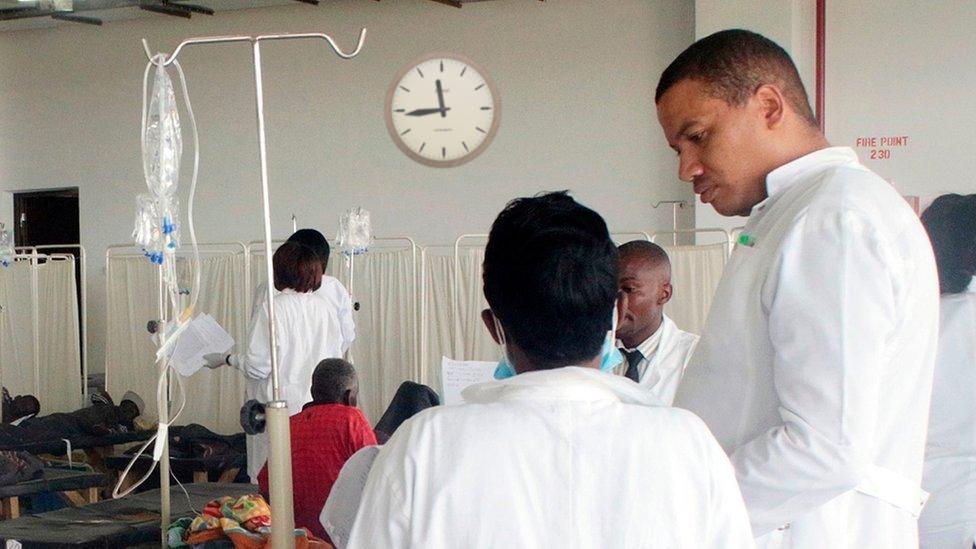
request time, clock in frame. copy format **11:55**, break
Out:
**11:44**
